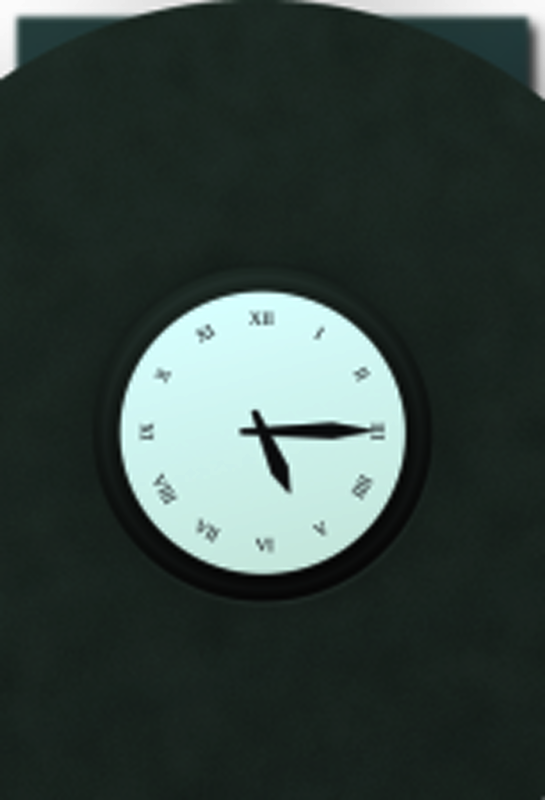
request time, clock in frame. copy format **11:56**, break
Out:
**5:15**
